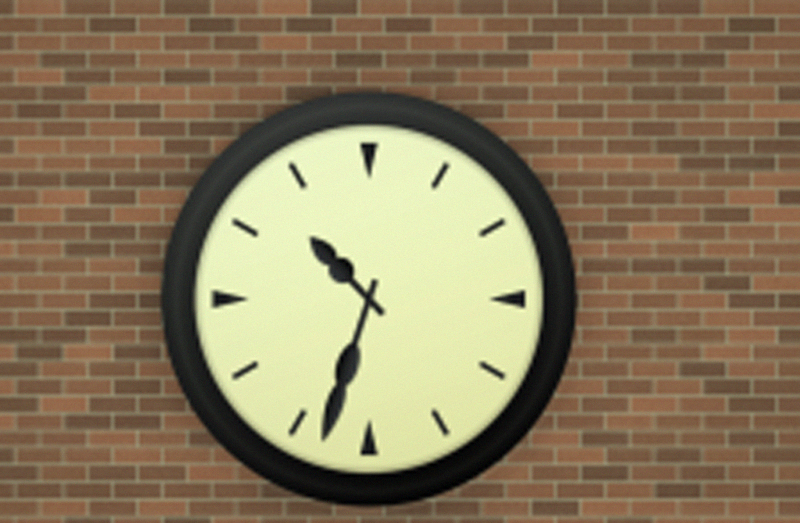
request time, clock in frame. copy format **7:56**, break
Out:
**10:33**
